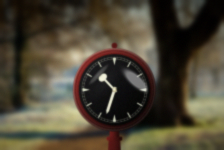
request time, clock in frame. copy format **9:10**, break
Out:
**10:33**
